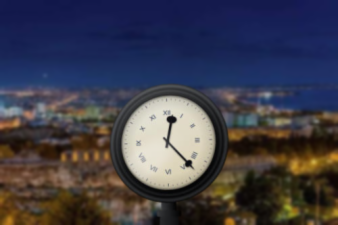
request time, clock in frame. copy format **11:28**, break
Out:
**12:23**
